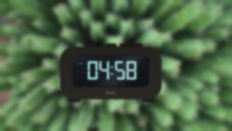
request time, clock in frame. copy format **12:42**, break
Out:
**4:58**
